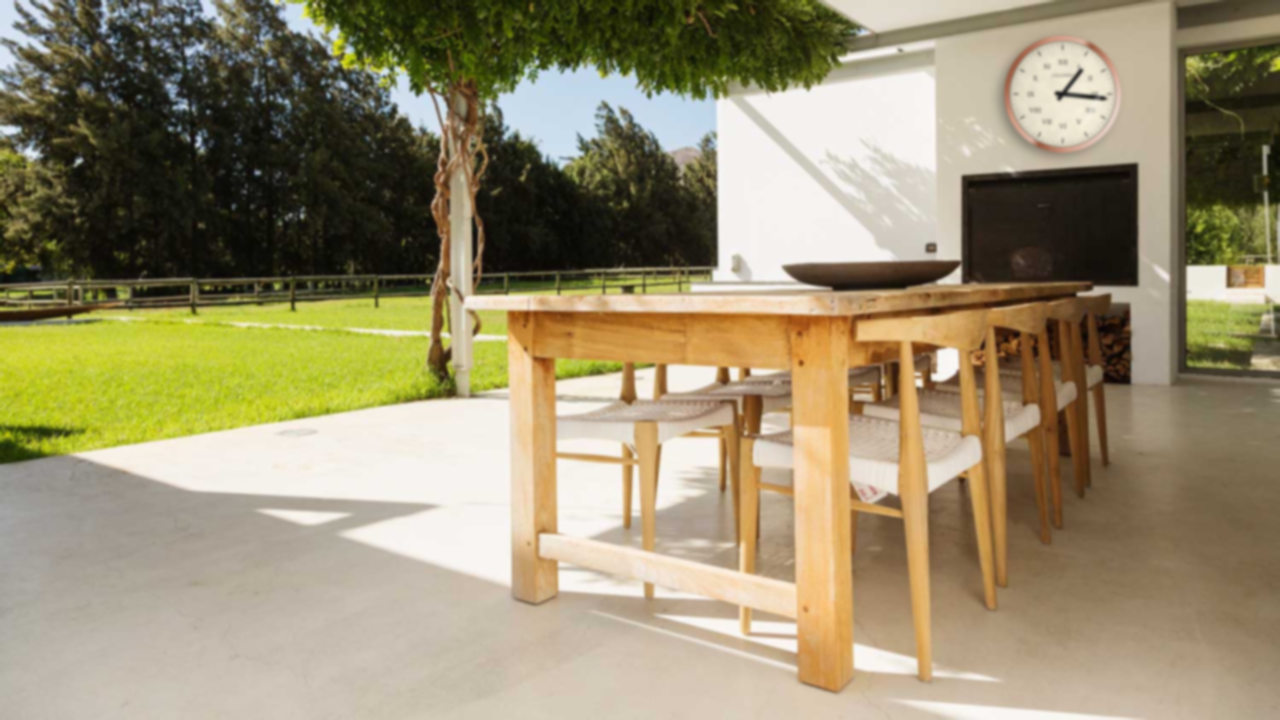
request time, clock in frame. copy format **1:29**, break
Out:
**1:16**
